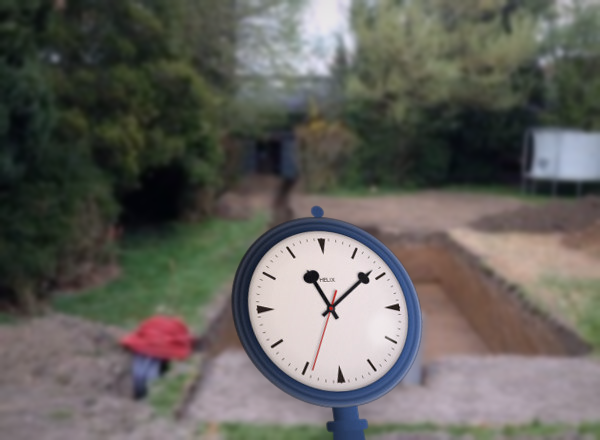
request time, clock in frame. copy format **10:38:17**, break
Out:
**11:08:34**
